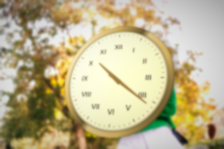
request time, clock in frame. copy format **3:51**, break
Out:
**10:21**
